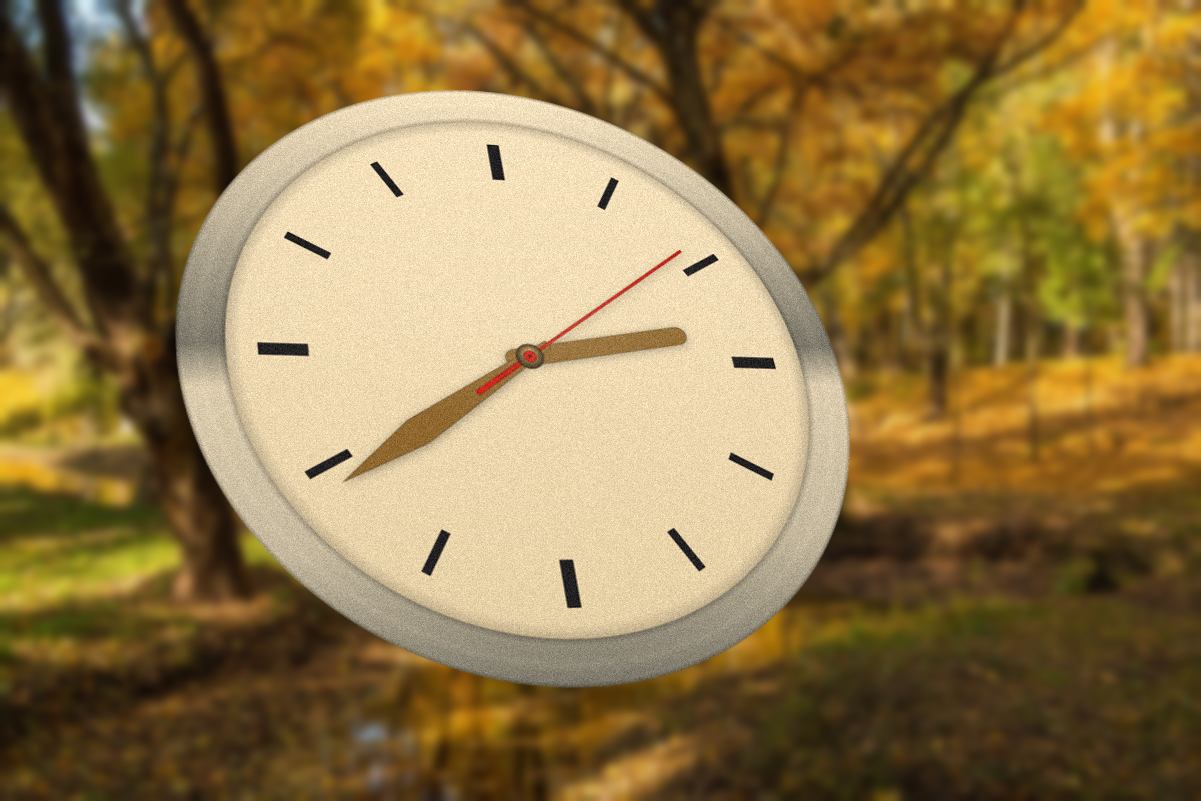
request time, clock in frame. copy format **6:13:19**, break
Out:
**2:39:09**
